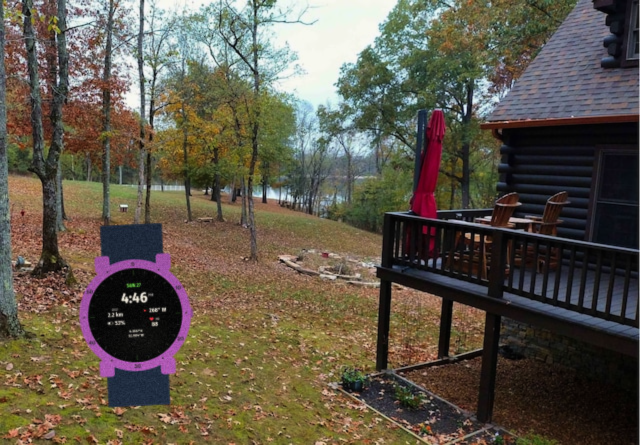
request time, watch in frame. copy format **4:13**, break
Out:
**4:46**
